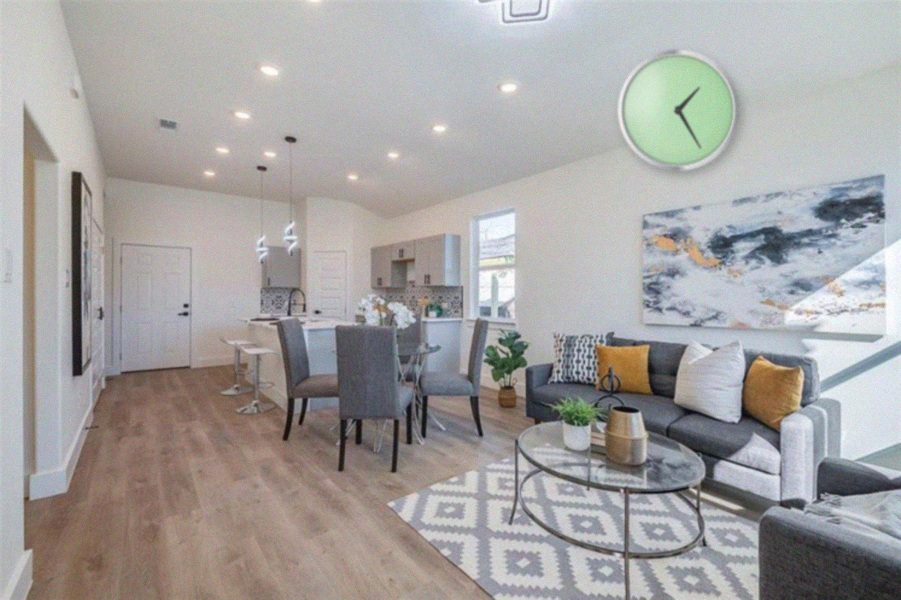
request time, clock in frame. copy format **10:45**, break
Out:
**1:25**
